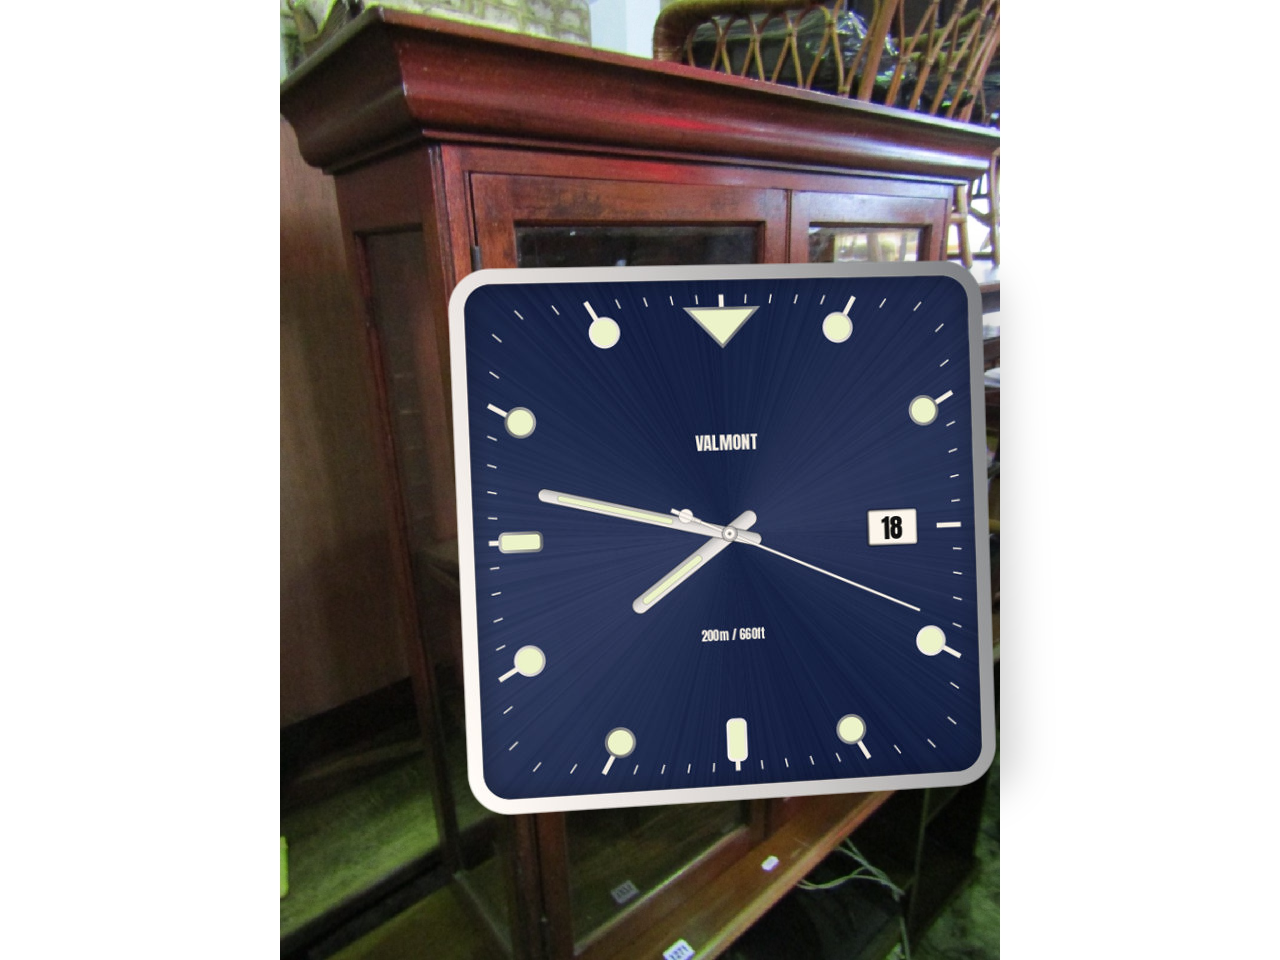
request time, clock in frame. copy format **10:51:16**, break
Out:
**7:47:19**
